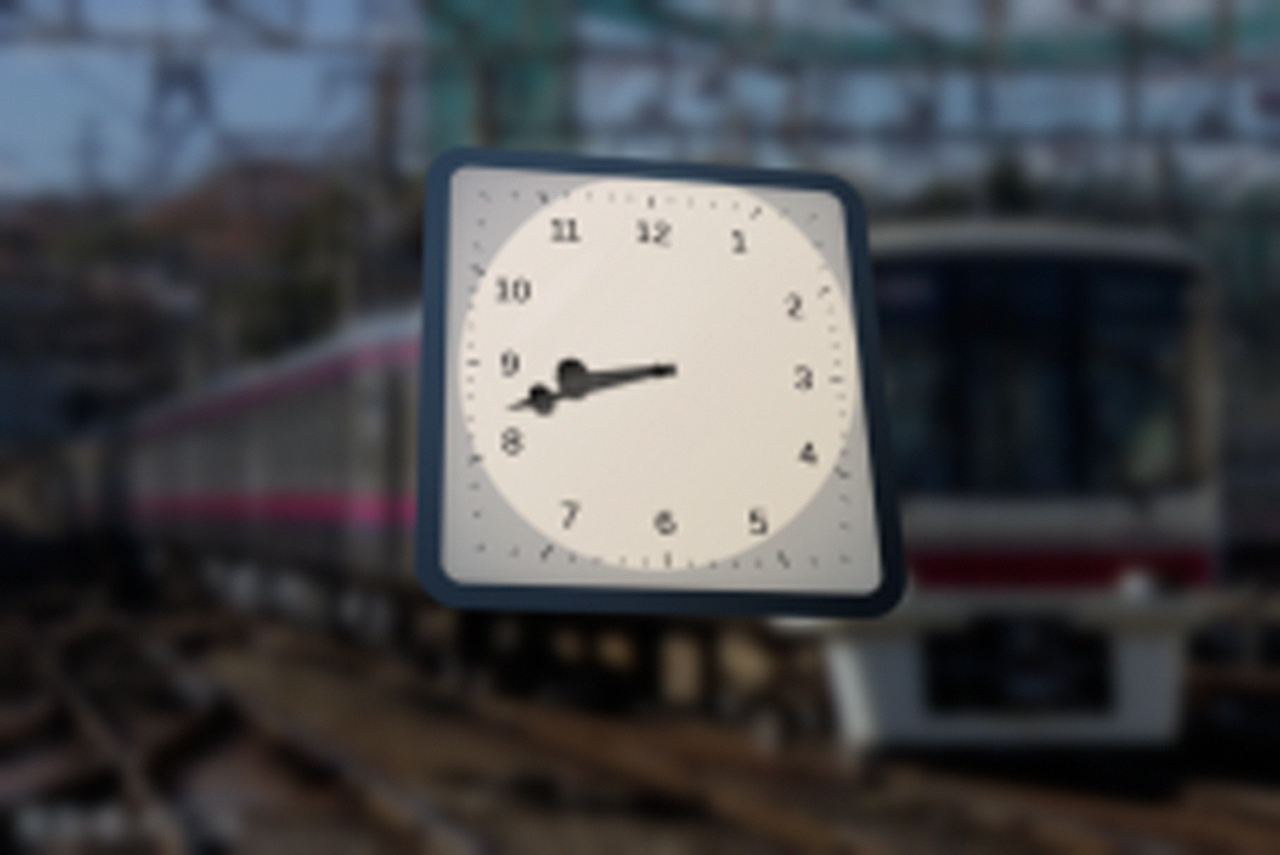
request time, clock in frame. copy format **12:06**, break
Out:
**8:42**
